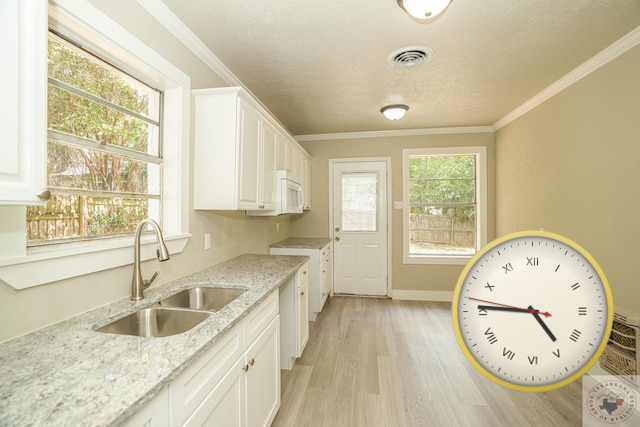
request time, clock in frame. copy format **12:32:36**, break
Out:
**4:45:47**
